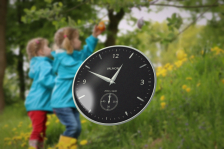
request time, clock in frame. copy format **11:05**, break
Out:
**12:49**
